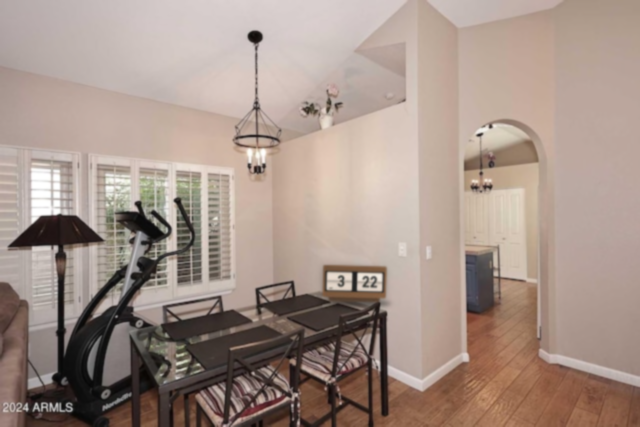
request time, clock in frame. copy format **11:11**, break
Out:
**3:22**
